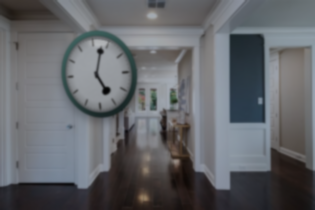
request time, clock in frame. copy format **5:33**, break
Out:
**5:03**
